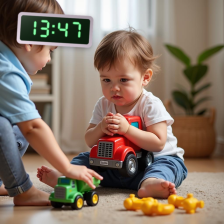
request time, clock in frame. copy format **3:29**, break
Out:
**13:47**
